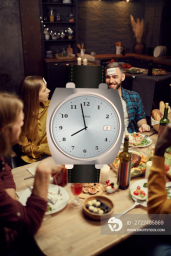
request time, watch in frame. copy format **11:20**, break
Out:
**7:58**
